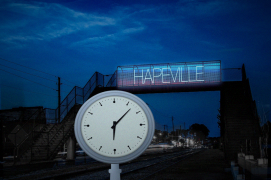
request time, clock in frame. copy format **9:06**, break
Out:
**6:07**
